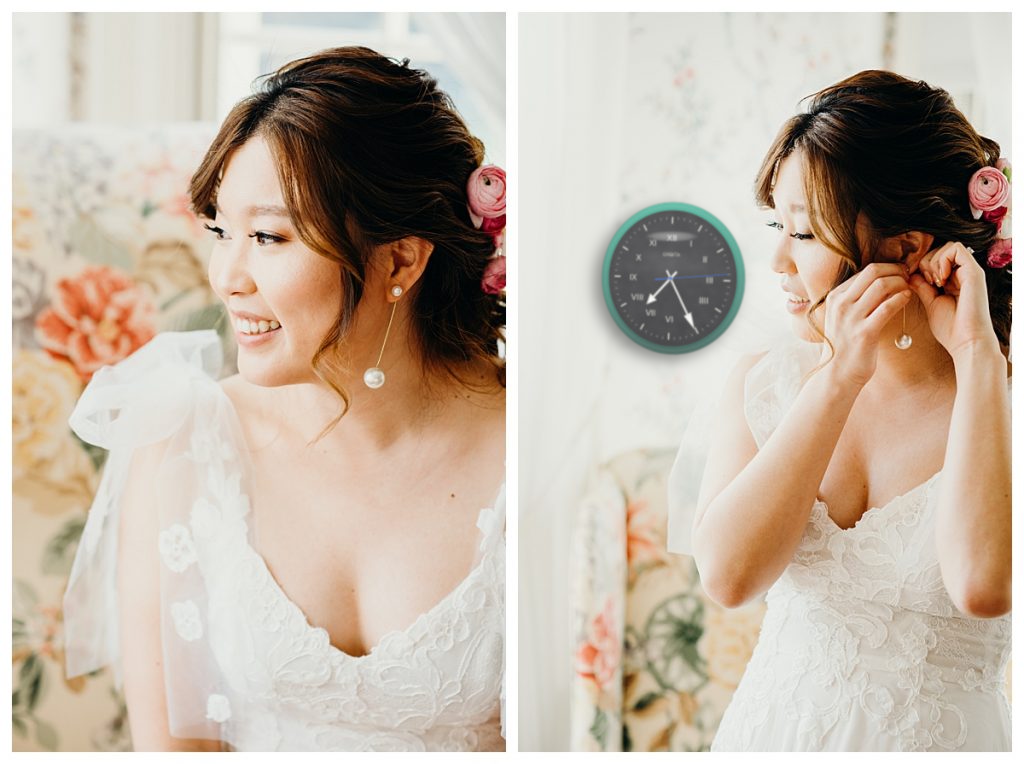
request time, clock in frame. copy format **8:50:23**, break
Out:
**7:25:14**
